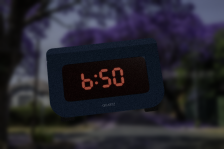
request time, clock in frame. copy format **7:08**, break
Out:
**6:50**
